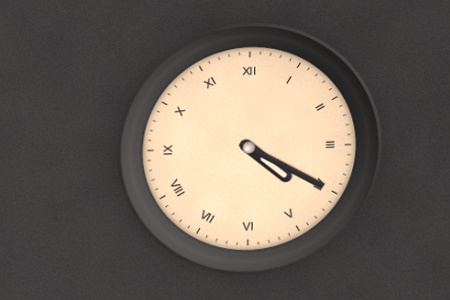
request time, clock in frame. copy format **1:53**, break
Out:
**4:20**
